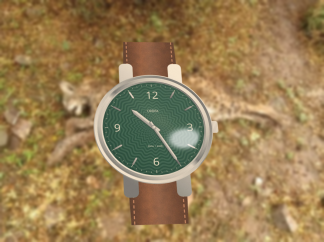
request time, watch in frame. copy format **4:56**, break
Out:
**10:25**
